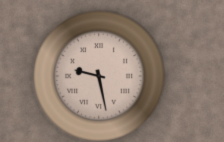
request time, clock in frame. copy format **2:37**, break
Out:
**9:28**
